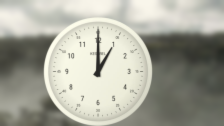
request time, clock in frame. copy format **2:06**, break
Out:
**1:00**
